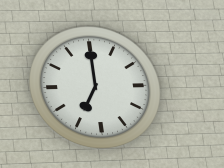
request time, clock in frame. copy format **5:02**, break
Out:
**7:00**
